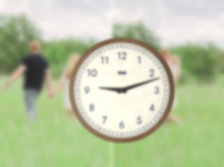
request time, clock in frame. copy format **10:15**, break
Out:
**9:12**
